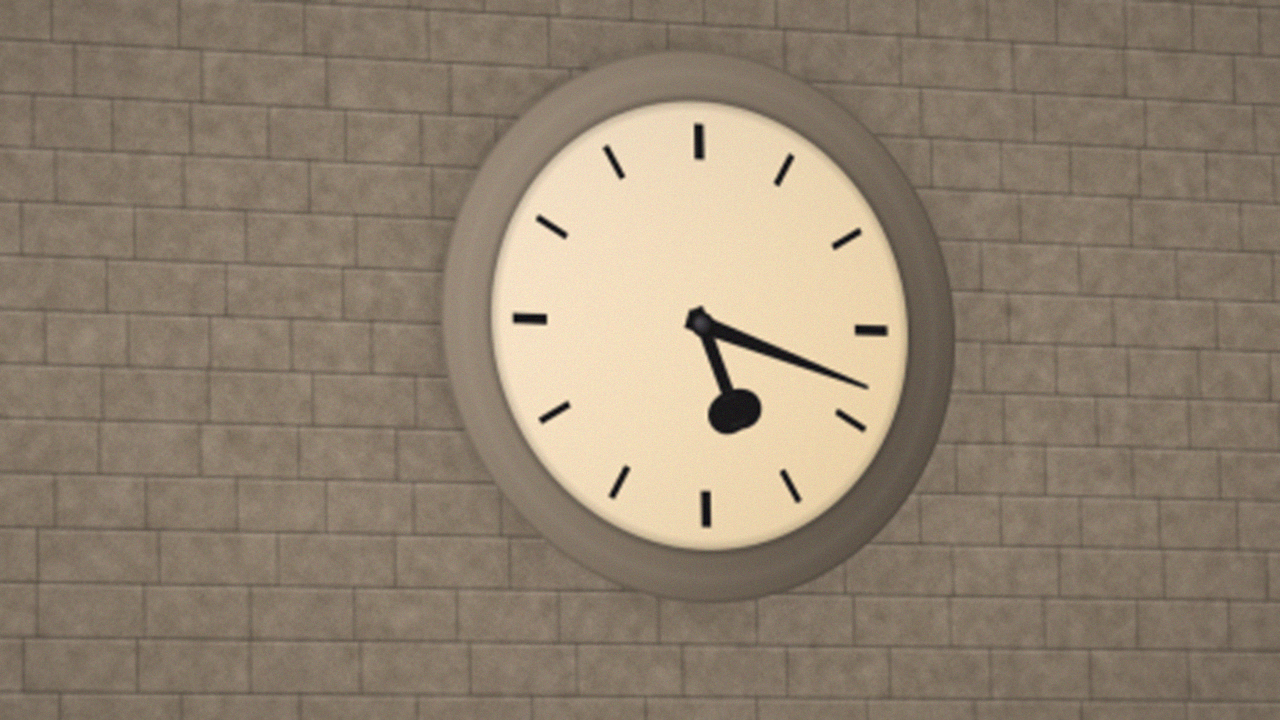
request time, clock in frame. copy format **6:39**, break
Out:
**5:18**
